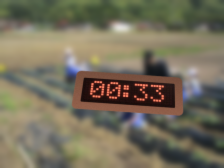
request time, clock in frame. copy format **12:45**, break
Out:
**0:33**
